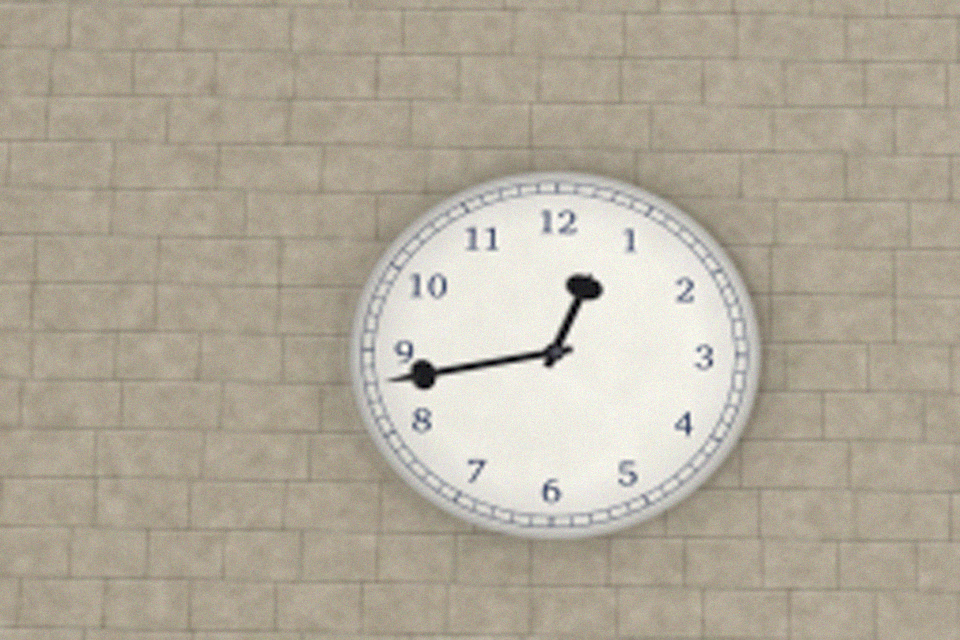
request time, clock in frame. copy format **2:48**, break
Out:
**12:43**
